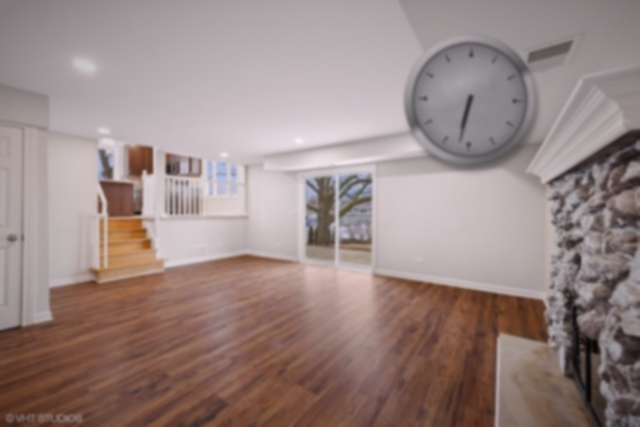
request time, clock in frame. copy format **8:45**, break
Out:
**6:32**
